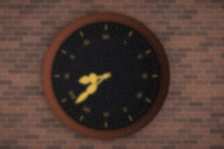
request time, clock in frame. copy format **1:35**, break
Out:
**8:38**
